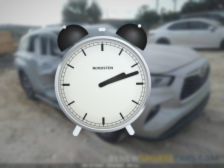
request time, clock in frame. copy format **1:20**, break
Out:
**2:12**
